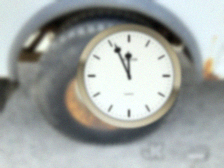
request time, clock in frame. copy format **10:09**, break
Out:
**11:56**
